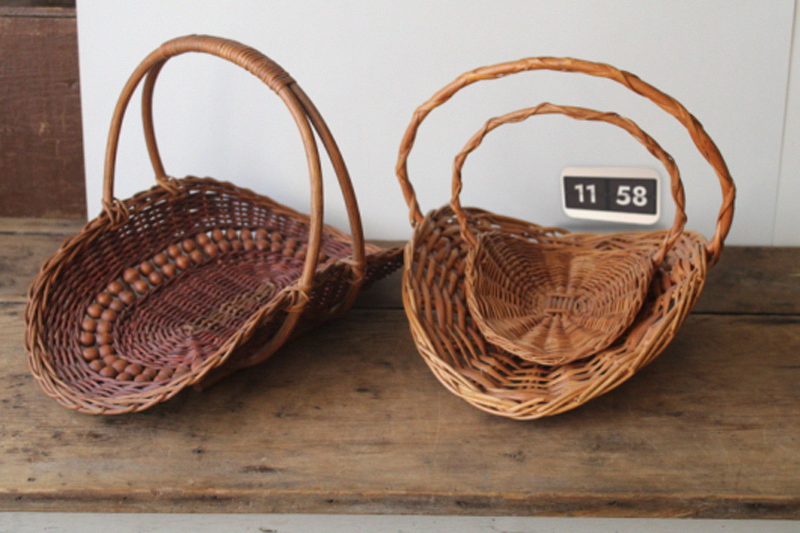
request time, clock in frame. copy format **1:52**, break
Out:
**11:58**
